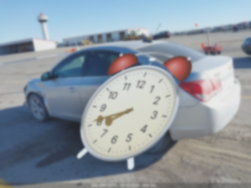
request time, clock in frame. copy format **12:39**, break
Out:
**7:41**
